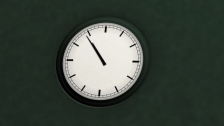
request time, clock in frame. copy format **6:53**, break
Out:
**10:54**
